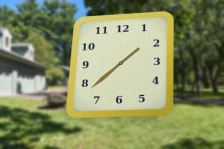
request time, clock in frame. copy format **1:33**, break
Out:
**1:38**
